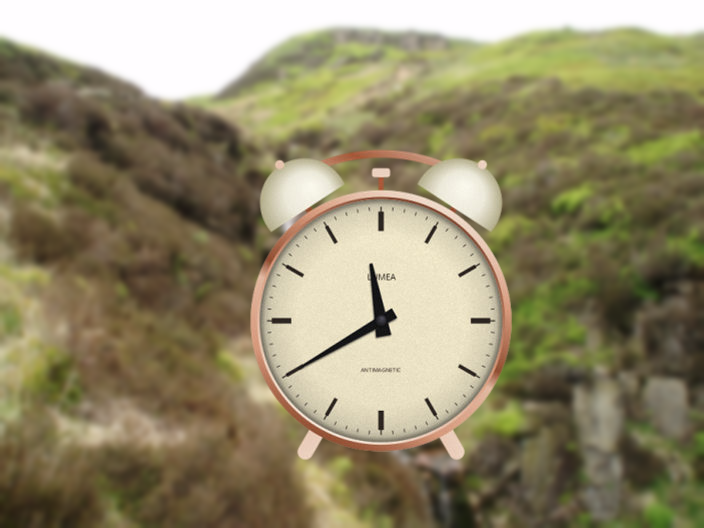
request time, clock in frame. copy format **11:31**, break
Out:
**11:40**
